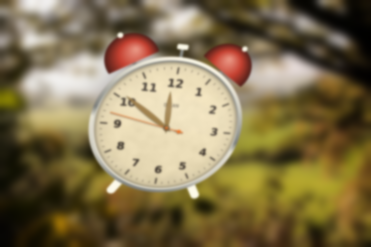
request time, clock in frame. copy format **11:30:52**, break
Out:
**11:50:47**
